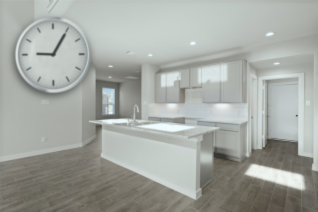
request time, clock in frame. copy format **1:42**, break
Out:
**9:05**
